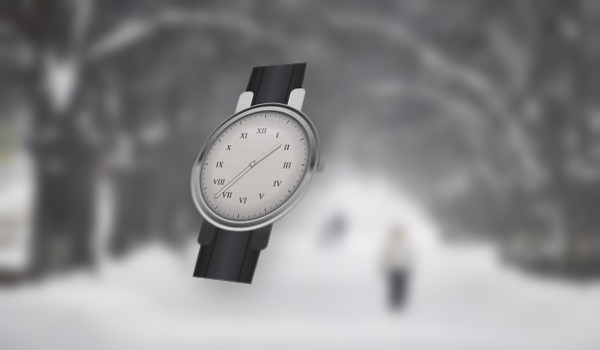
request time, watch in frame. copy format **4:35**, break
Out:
**1:37**
